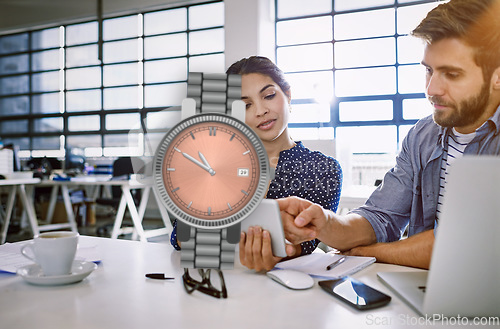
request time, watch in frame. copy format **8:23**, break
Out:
**10:50**
